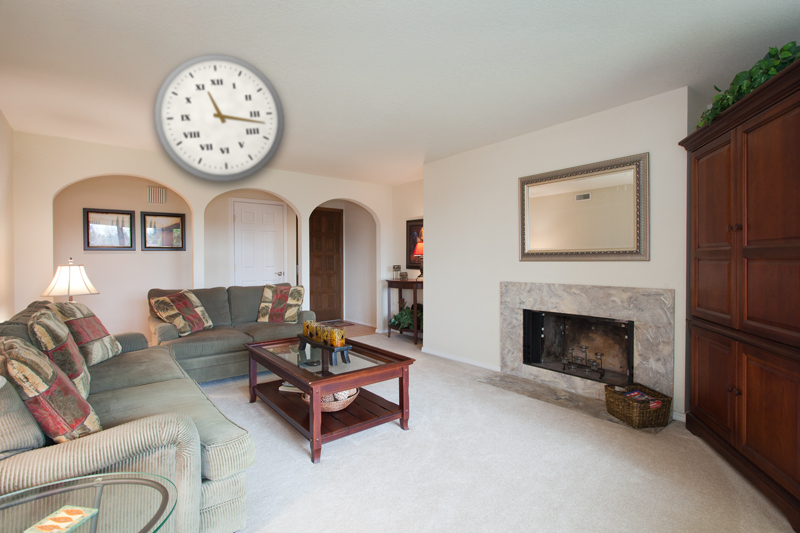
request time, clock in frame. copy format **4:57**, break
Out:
**11:17**
